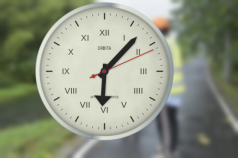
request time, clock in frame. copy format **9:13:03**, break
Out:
**6:07:11**
